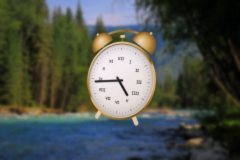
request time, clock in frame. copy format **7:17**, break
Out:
**4:44**
